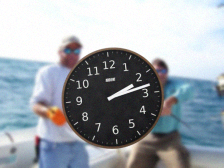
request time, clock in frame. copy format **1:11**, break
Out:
**2:13**
